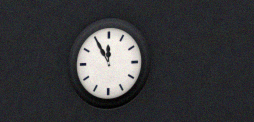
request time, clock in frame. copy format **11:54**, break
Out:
**11:55**
